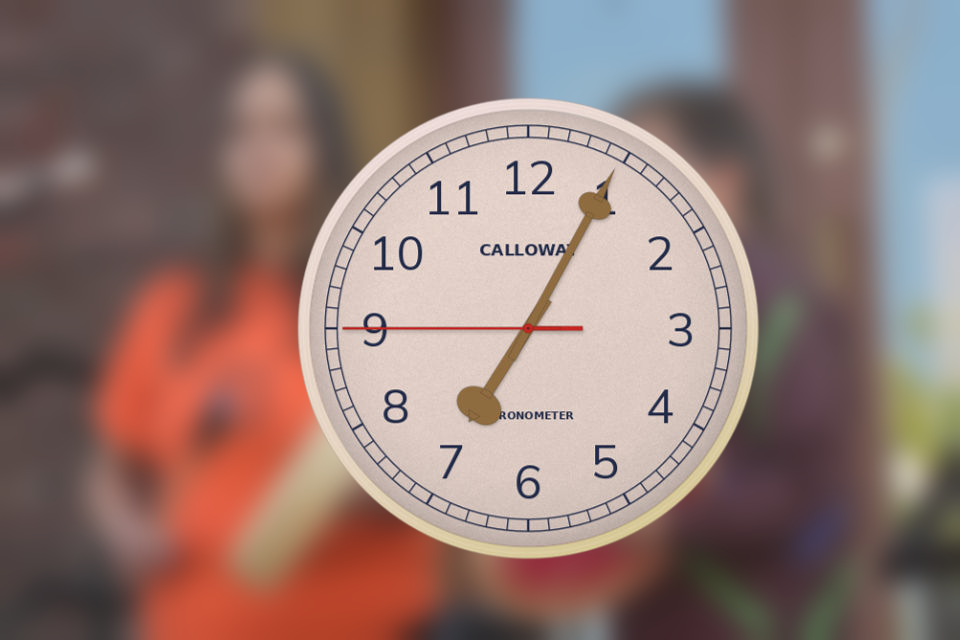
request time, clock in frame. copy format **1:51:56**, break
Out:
**7:04:45**
